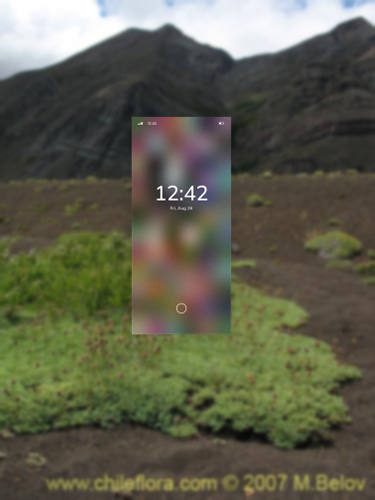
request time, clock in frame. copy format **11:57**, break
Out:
**12:42**
